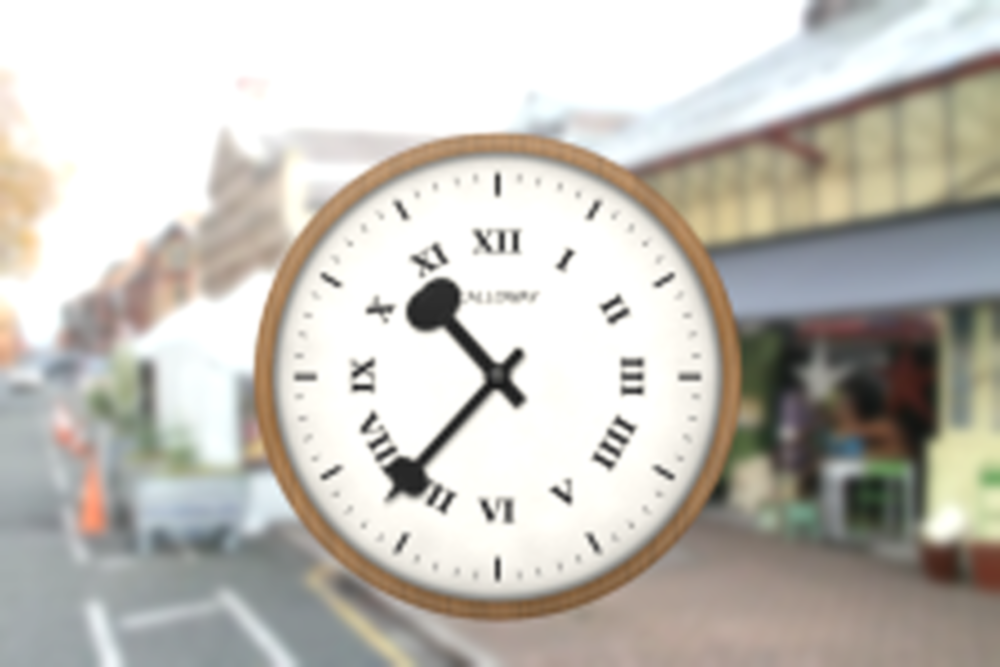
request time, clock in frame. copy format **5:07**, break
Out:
**10:37**
